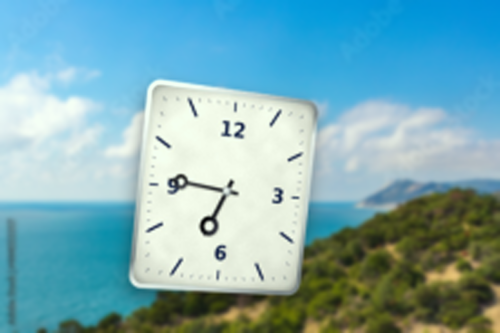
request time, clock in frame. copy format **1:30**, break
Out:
**6:46**
